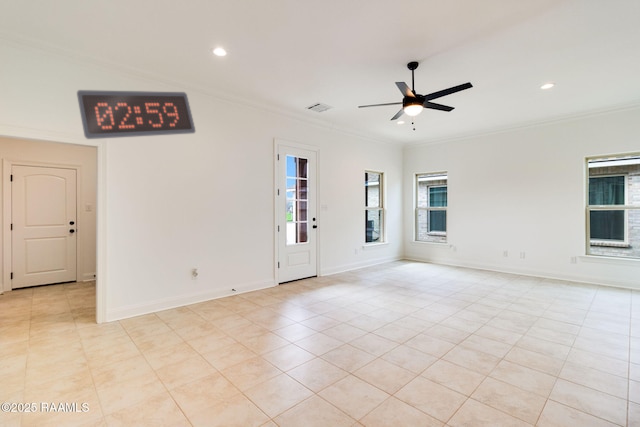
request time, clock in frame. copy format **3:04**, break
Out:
**2:59**
